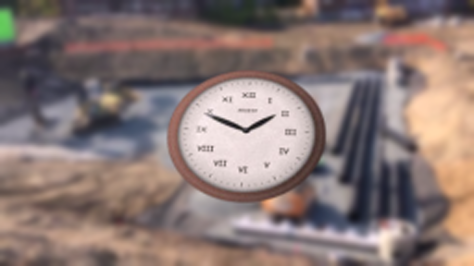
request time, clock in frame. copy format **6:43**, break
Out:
**1:49**
